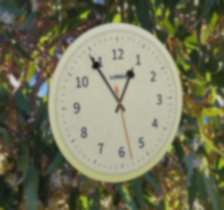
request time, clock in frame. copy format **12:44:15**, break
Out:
**12:54:28**
